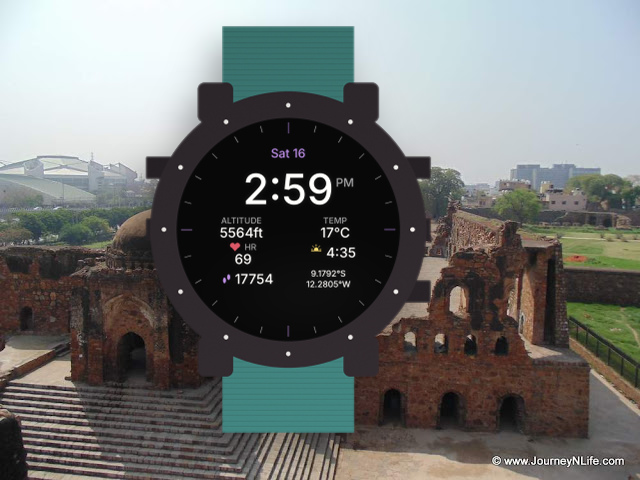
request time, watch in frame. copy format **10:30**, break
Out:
**2:59**
